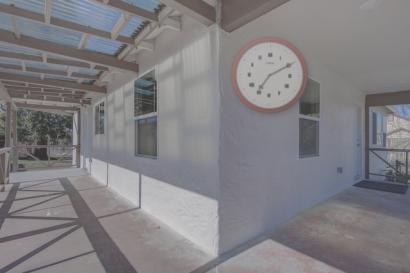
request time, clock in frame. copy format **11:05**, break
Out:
**7:10**
